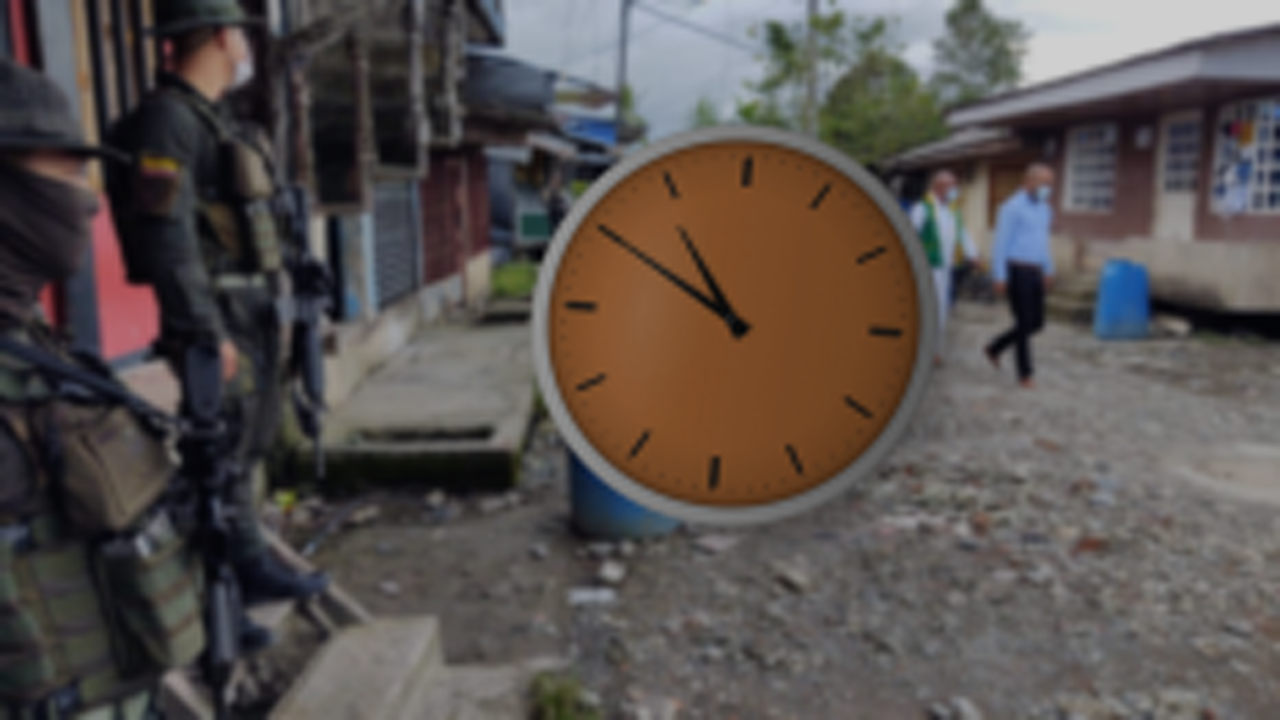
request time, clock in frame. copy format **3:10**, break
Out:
**10:50**
